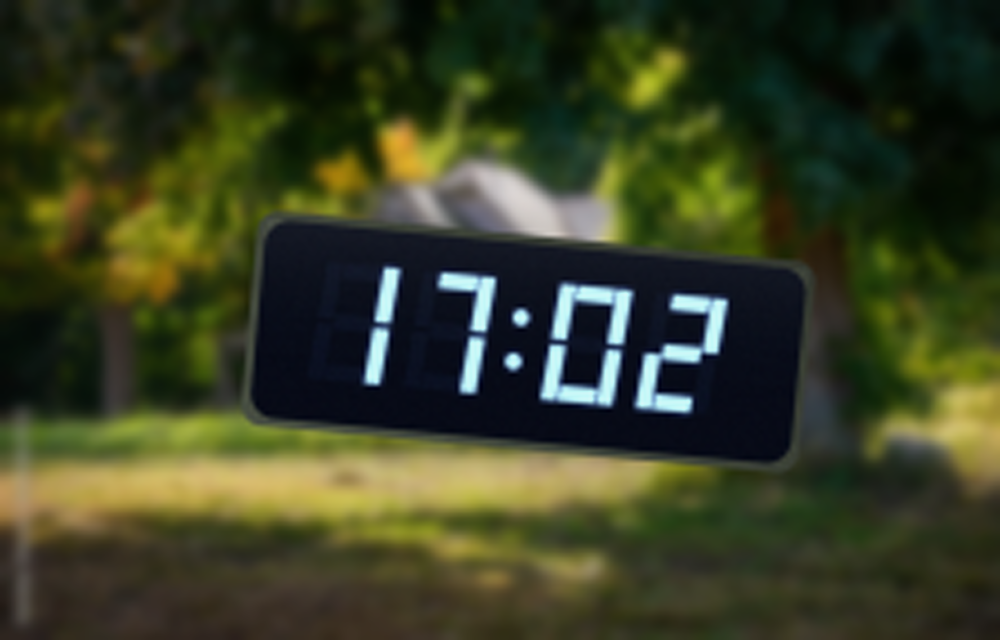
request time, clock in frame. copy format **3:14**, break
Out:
**17:02**
